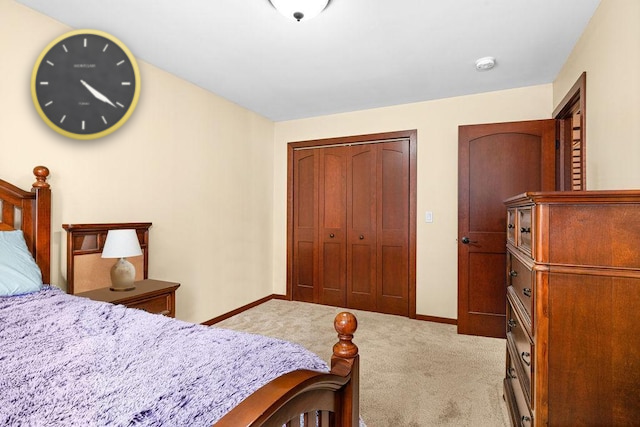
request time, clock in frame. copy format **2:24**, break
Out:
**4:21**
